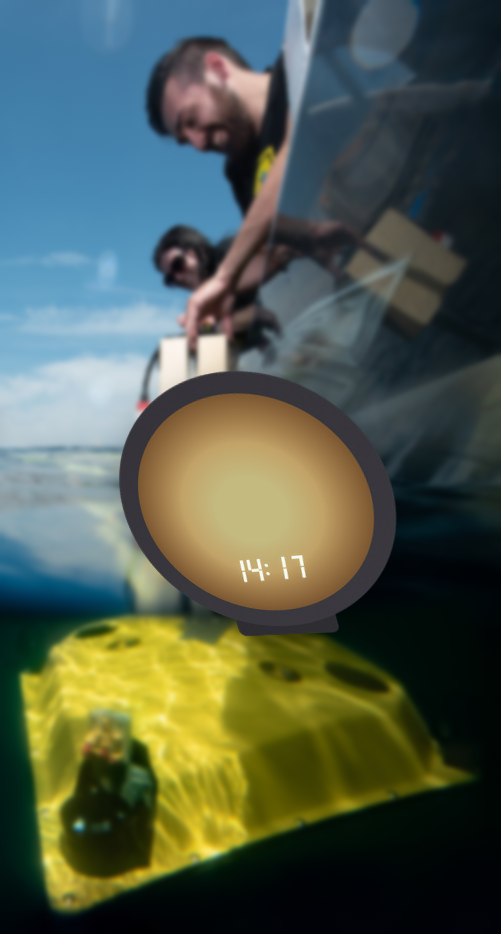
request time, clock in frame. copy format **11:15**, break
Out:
**14:17**
